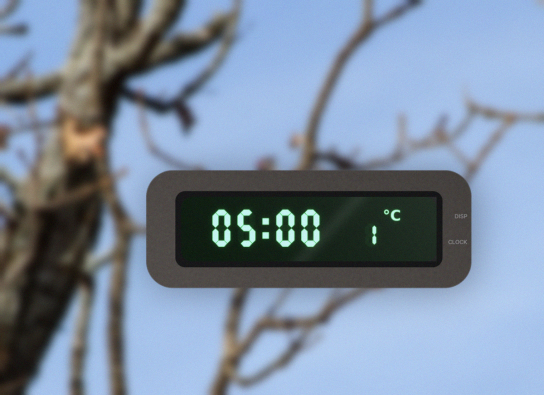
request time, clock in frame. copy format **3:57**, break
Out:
**5:00**
